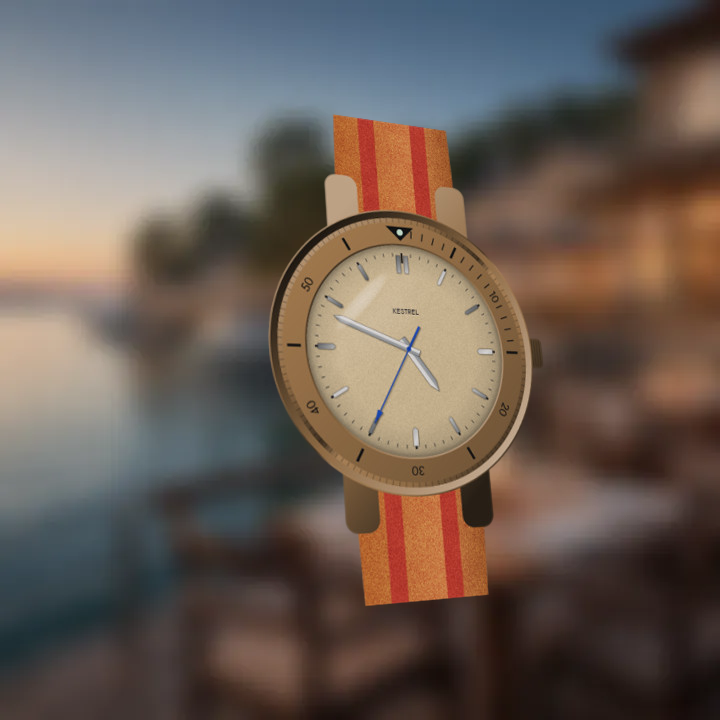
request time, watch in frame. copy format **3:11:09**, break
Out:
**4:48:35**
